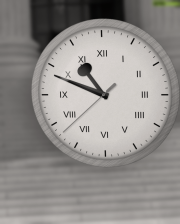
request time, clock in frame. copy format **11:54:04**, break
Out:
**10:48:38**
